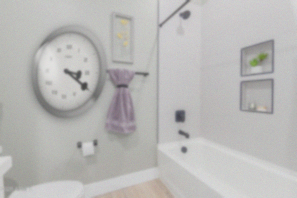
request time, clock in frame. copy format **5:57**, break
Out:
**3:20**
